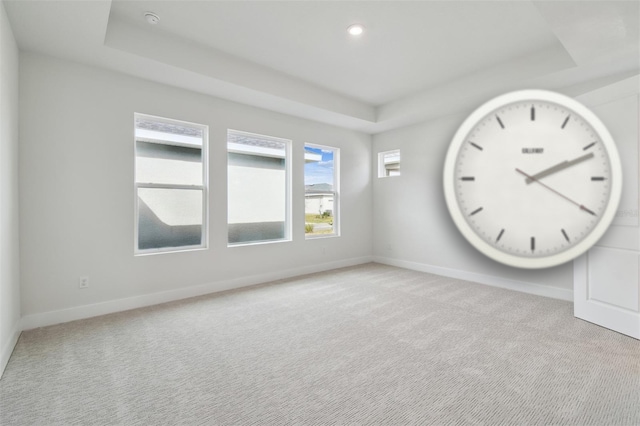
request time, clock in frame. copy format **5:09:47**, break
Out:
**2:11:20**
